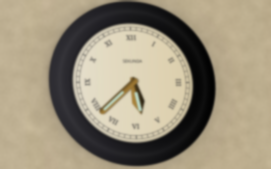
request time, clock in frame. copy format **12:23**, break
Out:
**5:38**
